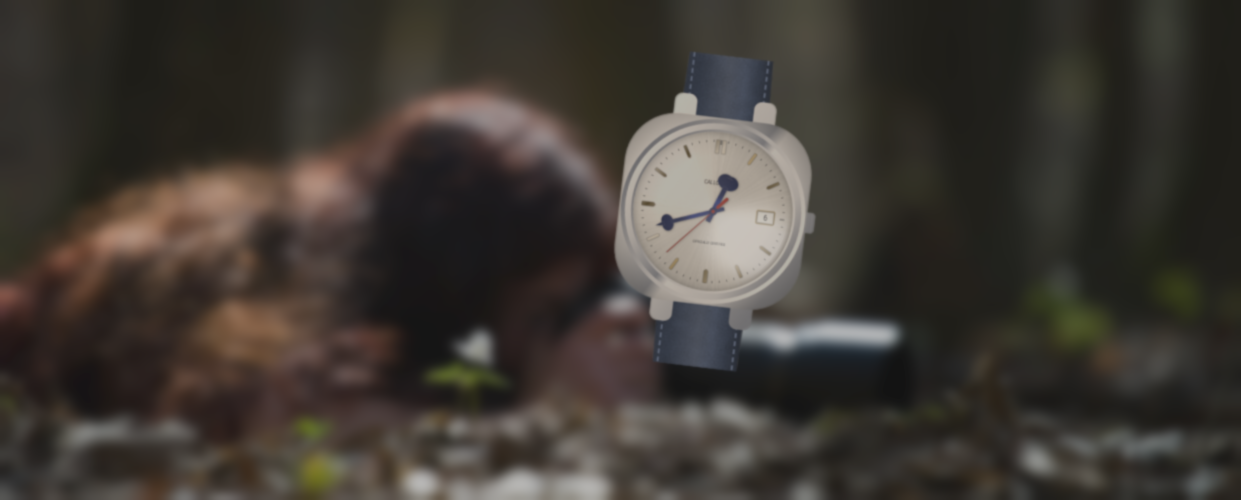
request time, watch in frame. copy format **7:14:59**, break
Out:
**12:41:37**
